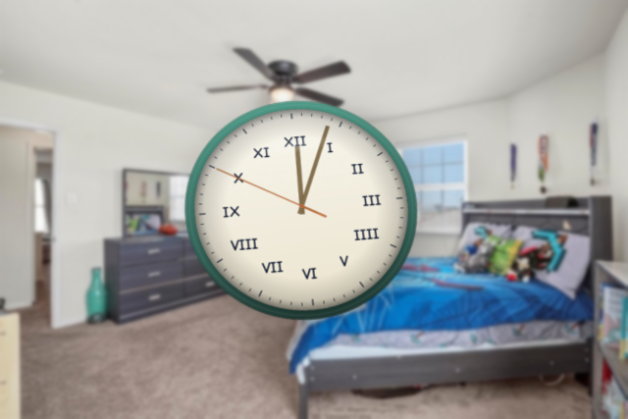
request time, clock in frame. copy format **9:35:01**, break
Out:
**12:03:50**
